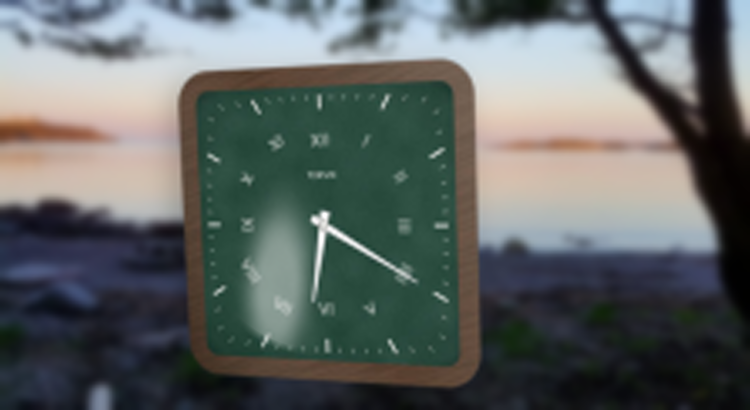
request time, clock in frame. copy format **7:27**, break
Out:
**6:20**
